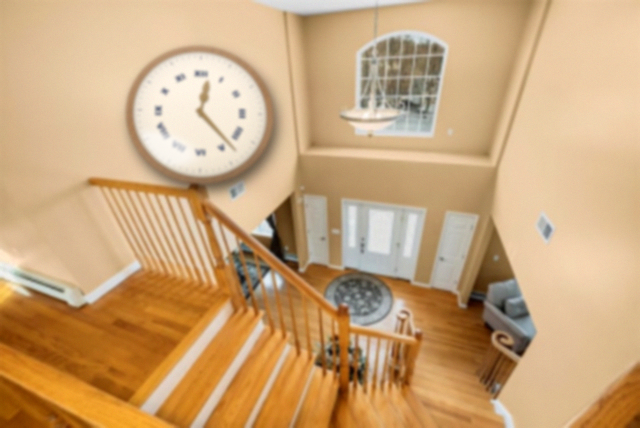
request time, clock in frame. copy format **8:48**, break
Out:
**12:23**
